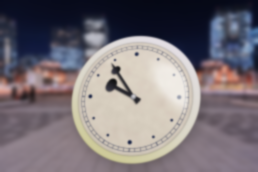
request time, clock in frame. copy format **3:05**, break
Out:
**9:54**
